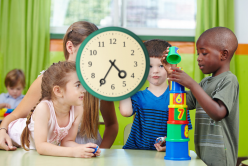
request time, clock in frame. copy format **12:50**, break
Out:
**4:35**
